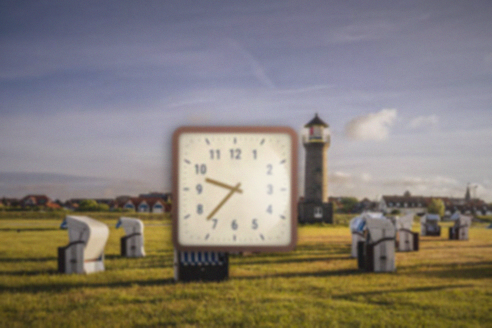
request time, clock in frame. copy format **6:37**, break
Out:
**9:37**
